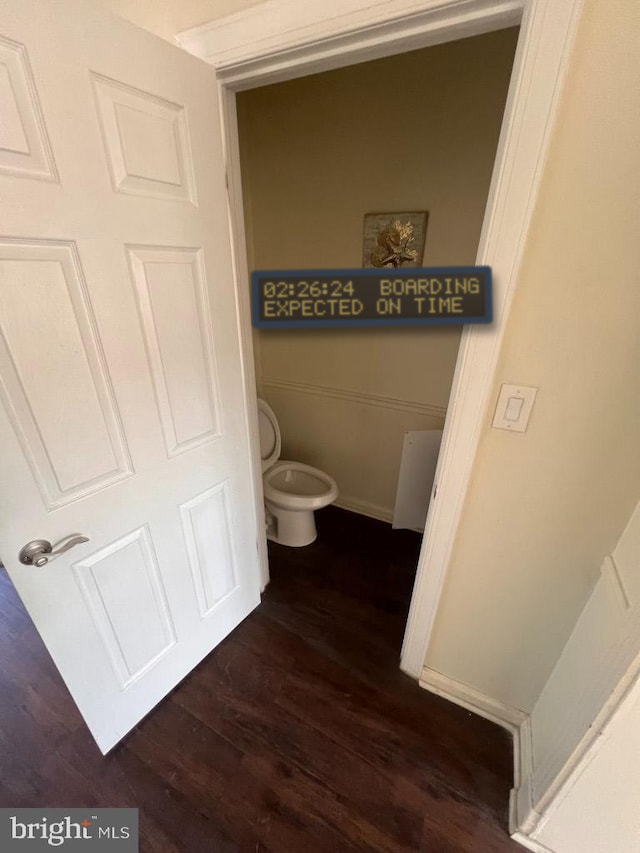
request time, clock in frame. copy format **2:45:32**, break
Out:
**2:26:24**
